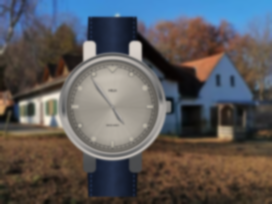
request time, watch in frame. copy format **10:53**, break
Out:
**4:54**
